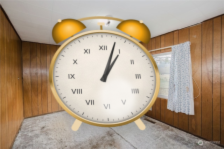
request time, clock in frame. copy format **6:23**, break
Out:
**1:03**
